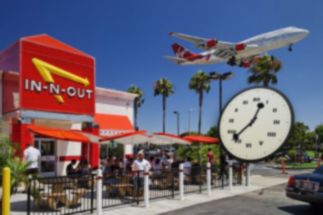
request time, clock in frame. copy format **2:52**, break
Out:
**12:37**
